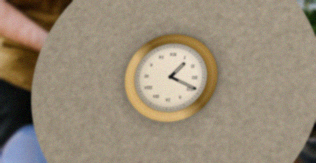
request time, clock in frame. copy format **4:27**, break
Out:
**1:19**
